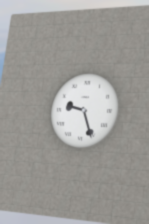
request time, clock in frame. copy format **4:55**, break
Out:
**9:26**
